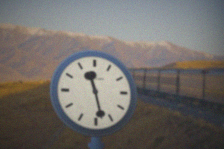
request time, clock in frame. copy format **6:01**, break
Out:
**11:28**
